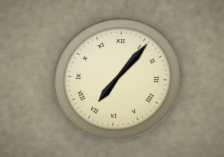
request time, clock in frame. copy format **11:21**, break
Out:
**7:06**
